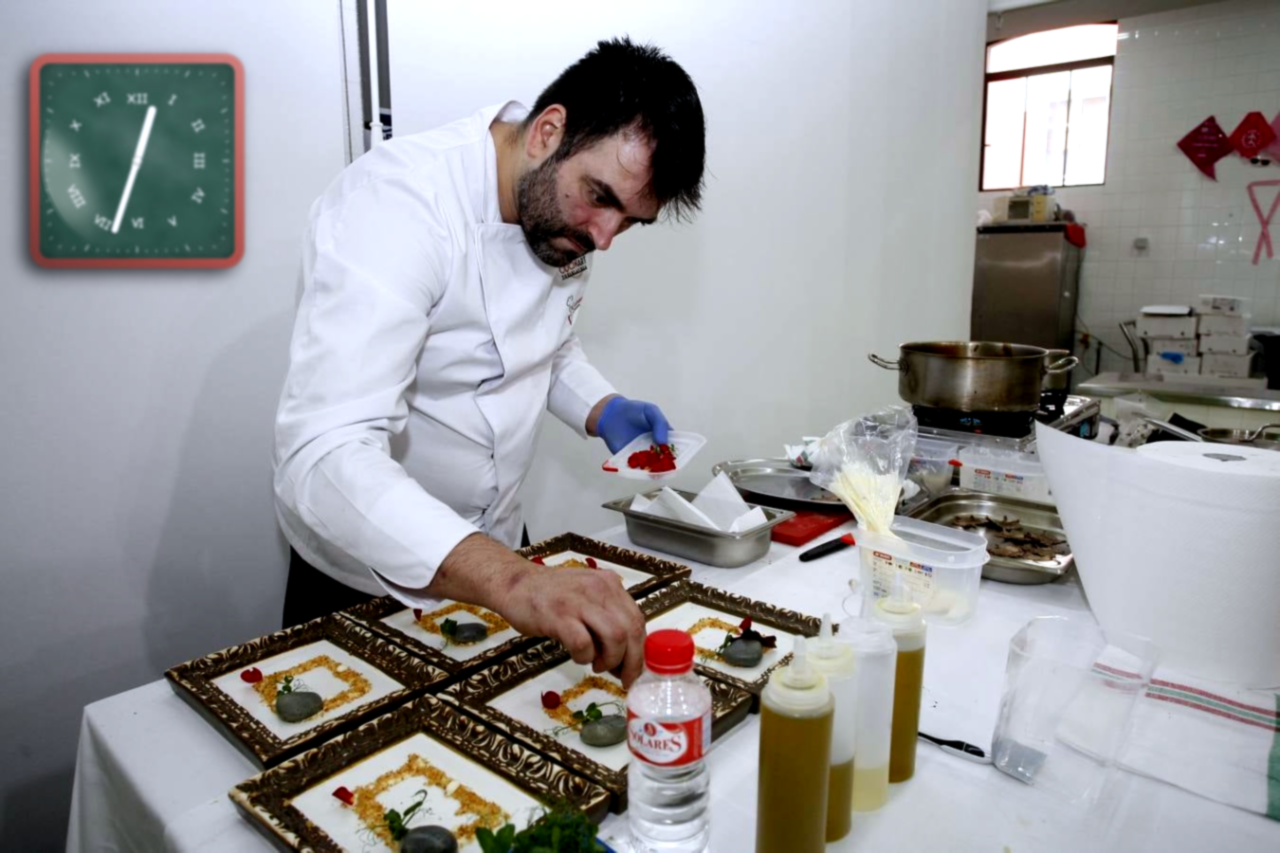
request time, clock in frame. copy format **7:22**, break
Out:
**12:33**
